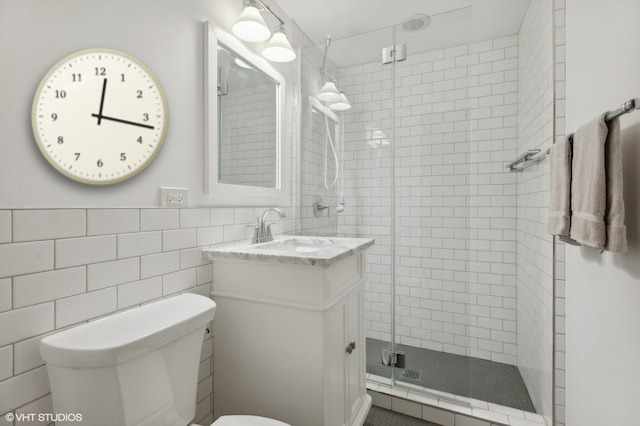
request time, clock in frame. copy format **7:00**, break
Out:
**12:17**
